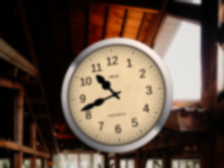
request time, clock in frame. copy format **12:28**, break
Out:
**10:42**
